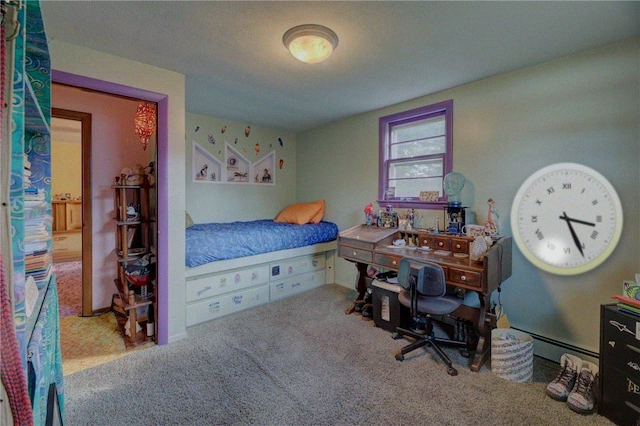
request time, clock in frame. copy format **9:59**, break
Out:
**3:26**
